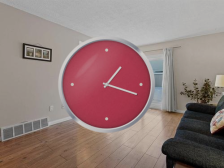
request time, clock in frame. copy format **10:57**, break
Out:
**1:18**
